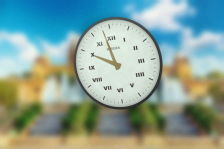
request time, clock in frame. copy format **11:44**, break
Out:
**9:58**
